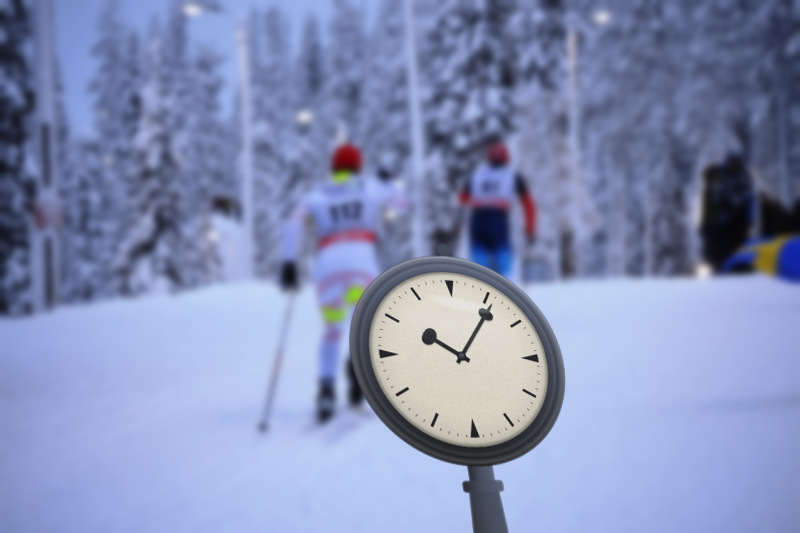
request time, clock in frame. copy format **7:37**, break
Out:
**10:06**
